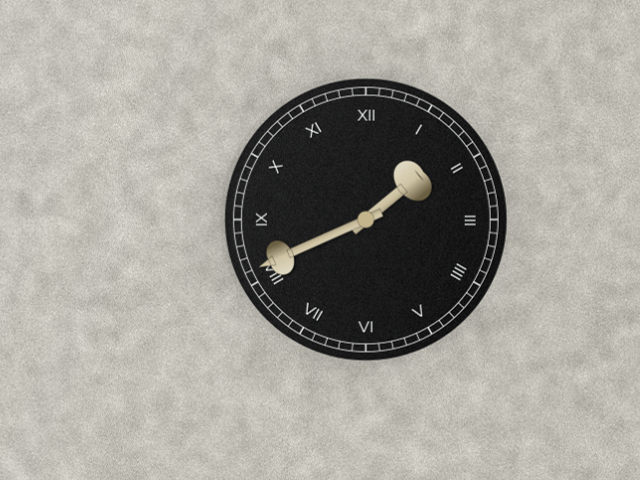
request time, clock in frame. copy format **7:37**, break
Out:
**1:41**
